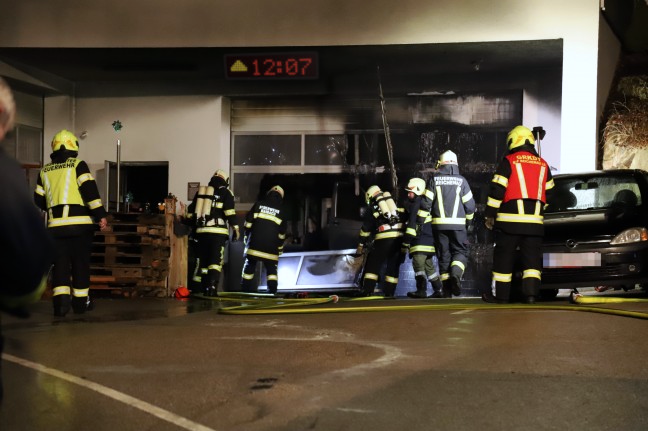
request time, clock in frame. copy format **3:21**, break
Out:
**12:07**
